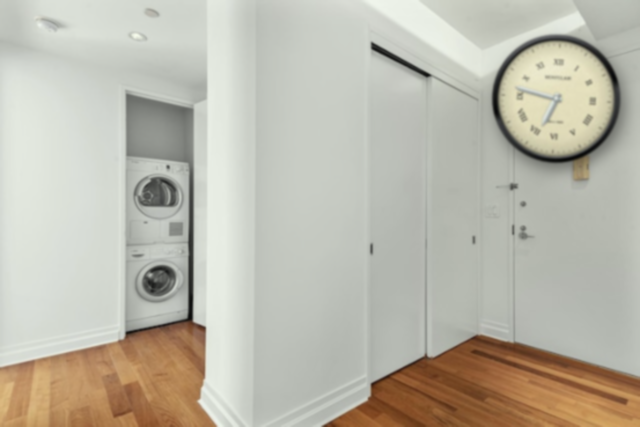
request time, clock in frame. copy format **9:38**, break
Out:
**6:47**
